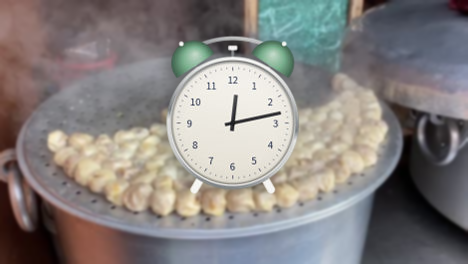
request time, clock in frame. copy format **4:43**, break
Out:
**12:13**
